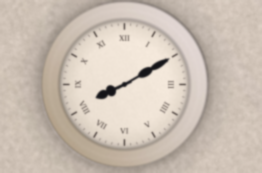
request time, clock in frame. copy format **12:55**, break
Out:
**8:10**
